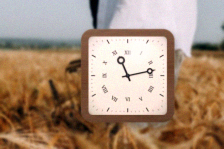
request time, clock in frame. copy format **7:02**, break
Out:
**11:13**
